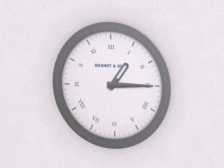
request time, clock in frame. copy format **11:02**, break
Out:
**1:15**
